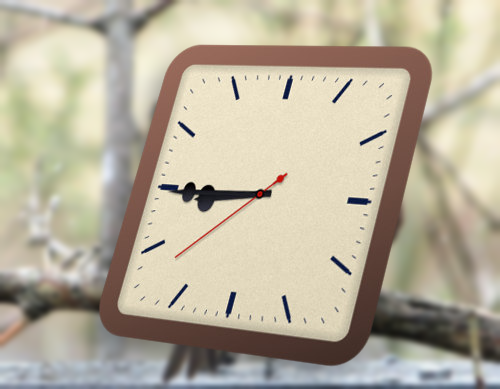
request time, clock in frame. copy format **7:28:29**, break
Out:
**8:44:38**
